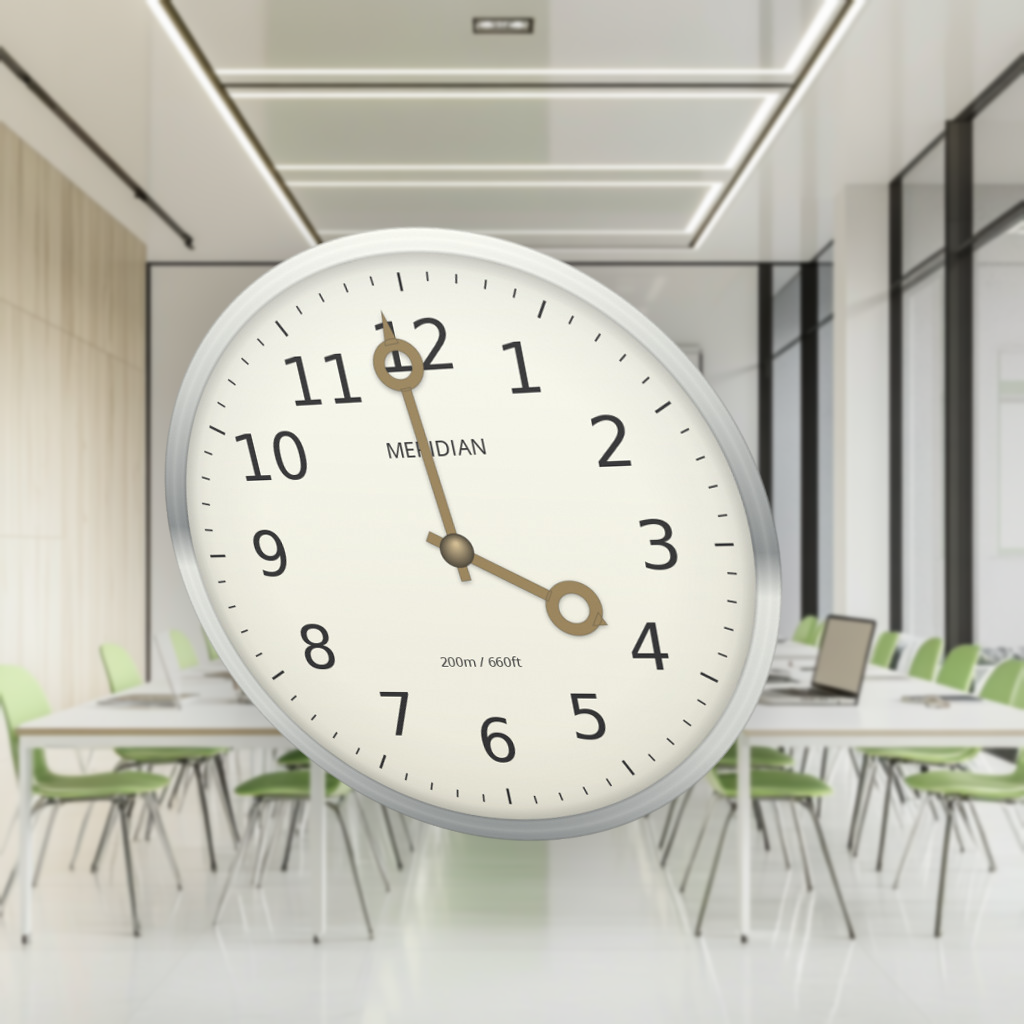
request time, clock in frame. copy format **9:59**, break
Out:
**3:59**
